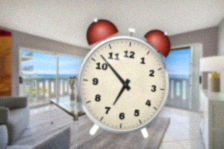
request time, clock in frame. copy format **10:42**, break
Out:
**6:52**
